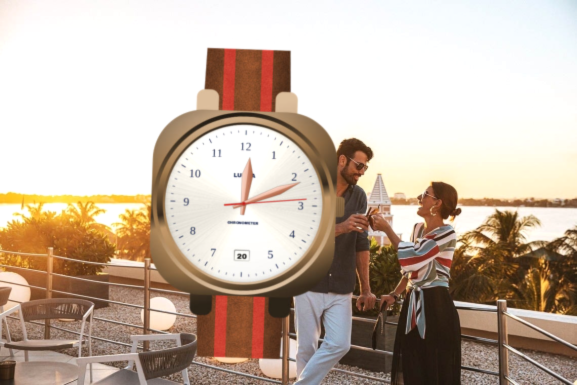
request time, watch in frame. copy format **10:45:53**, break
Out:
**12:11:14**
